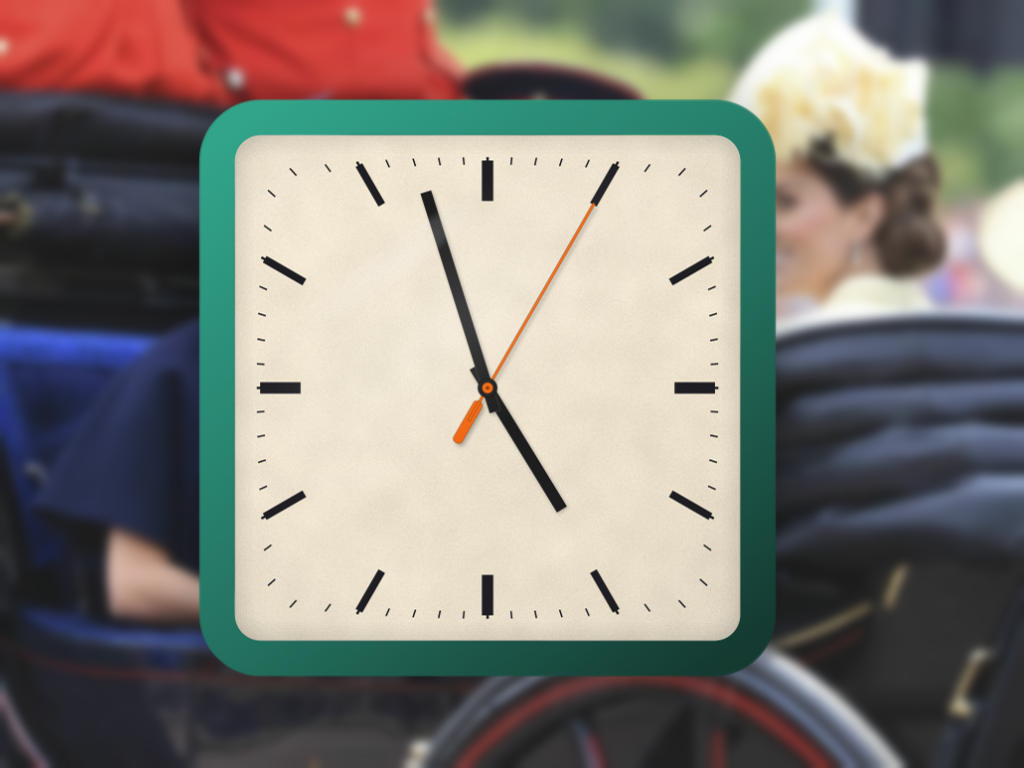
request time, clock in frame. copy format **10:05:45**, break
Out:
**4:57:05**
